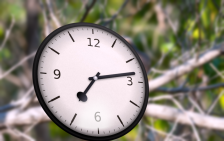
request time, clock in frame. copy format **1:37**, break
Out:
**7:13**
